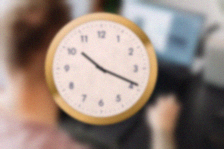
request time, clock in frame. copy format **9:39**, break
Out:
**10:19**
